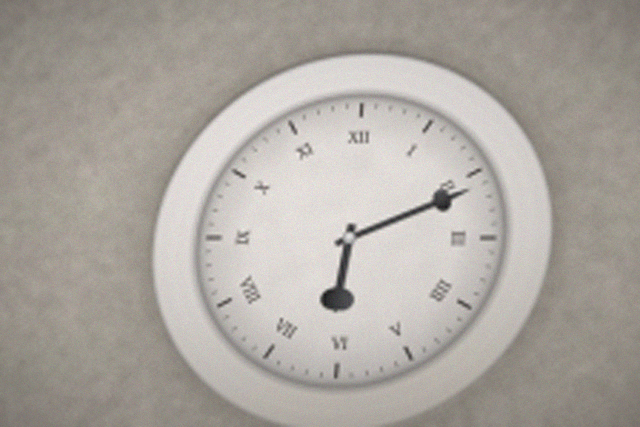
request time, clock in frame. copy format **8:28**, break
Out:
**6:11**
